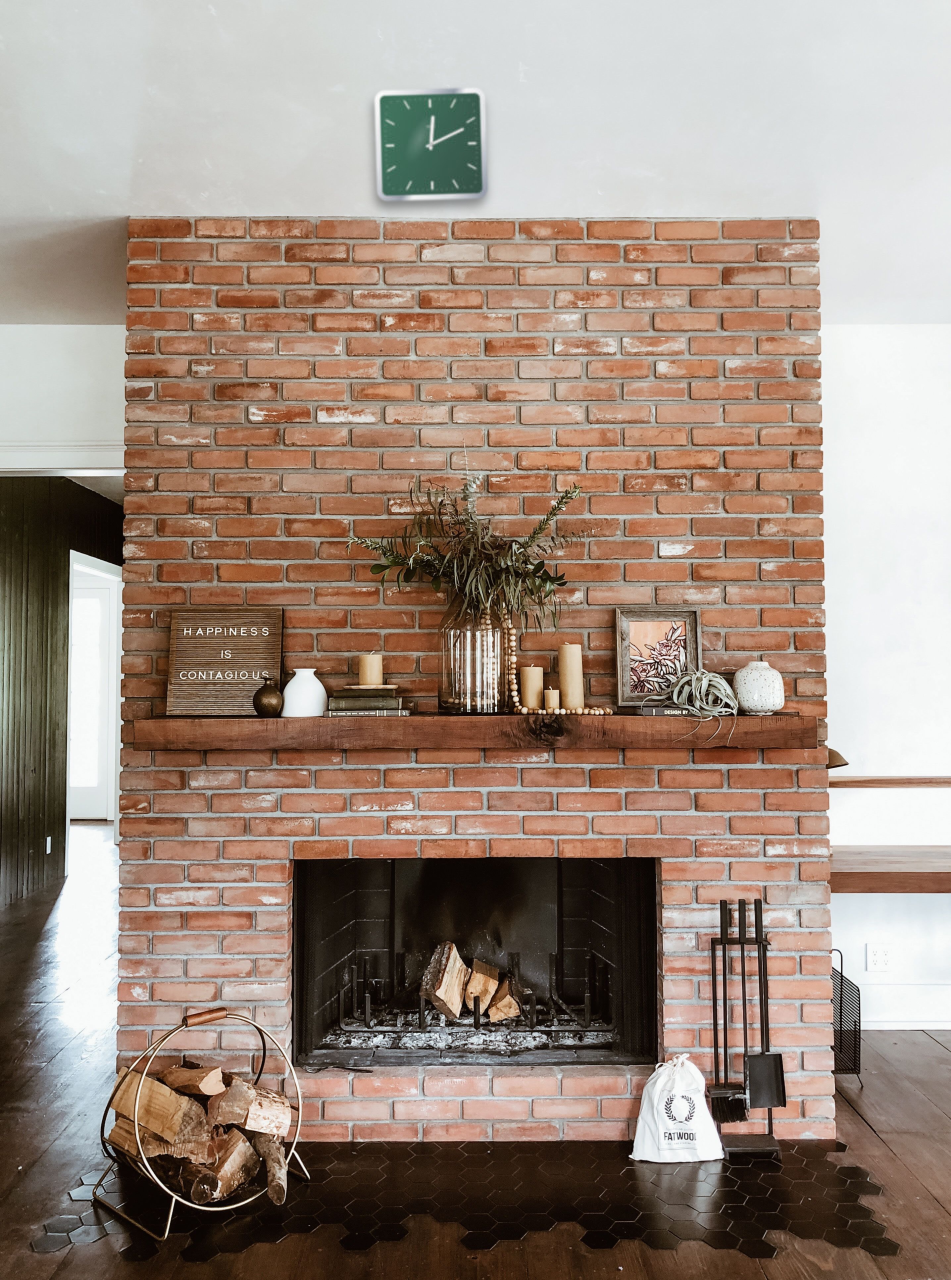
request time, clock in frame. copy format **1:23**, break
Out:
**12:11**
